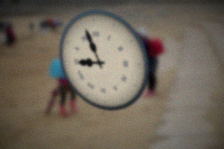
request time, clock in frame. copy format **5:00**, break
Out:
**8:57**
